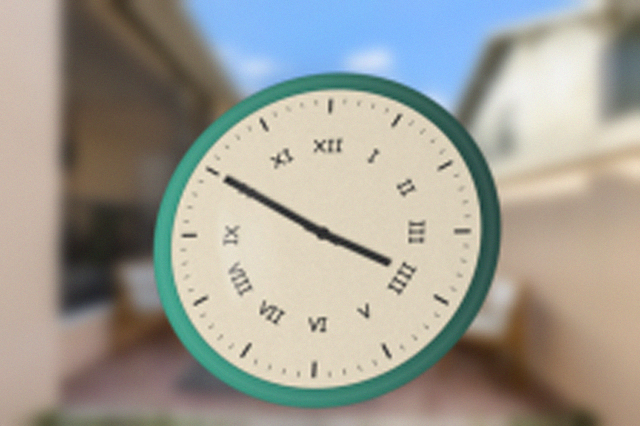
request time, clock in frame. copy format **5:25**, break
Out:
**3:50**
